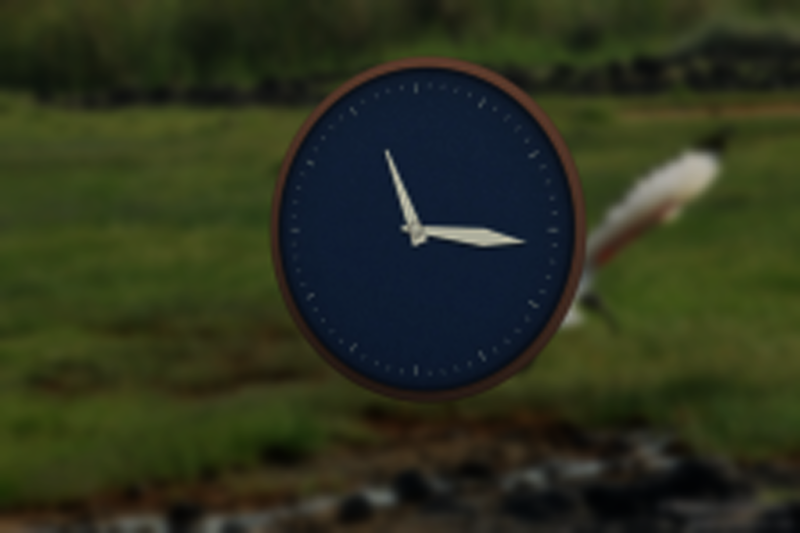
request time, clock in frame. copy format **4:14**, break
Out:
**11:16**
